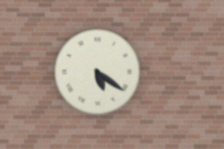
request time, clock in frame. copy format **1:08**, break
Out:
**5:21**
